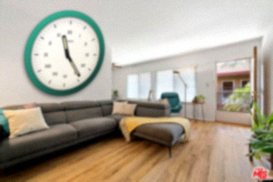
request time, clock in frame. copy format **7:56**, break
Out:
**11:24**
